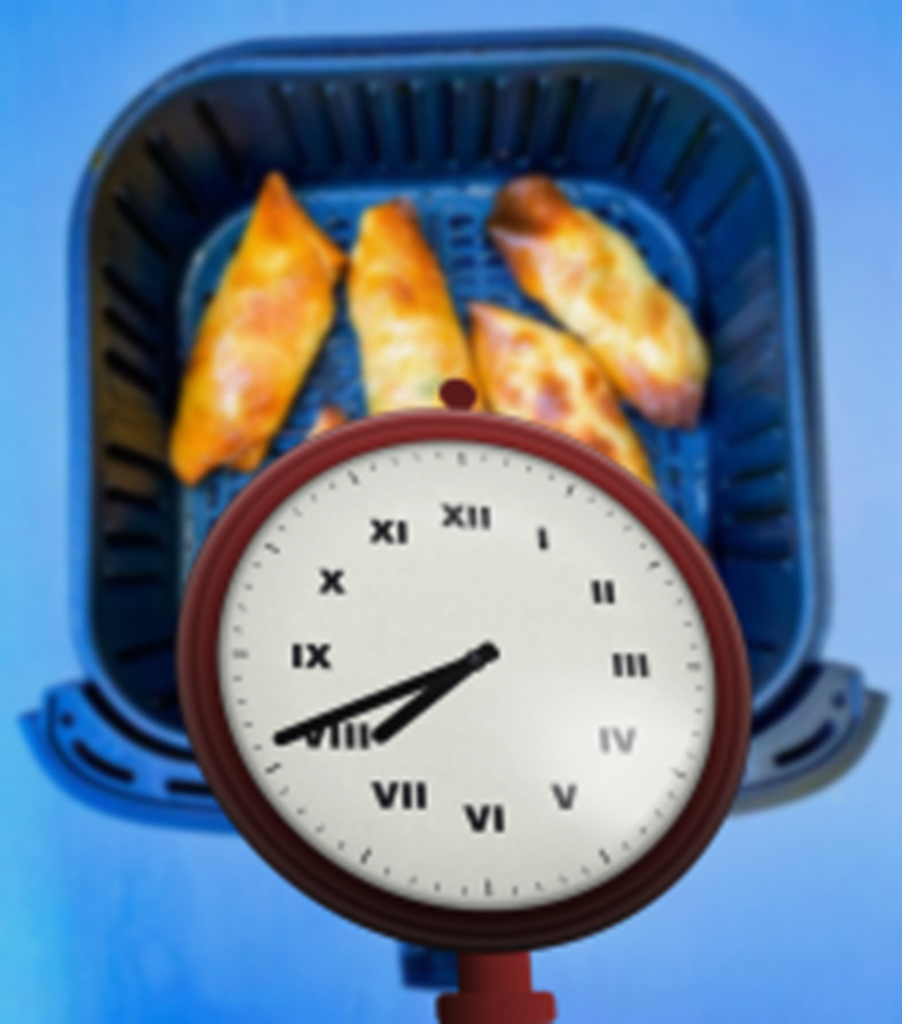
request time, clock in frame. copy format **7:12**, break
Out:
**7:41**
